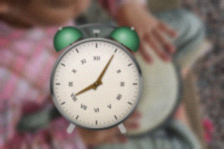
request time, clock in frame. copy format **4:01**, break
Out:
**8:05**
